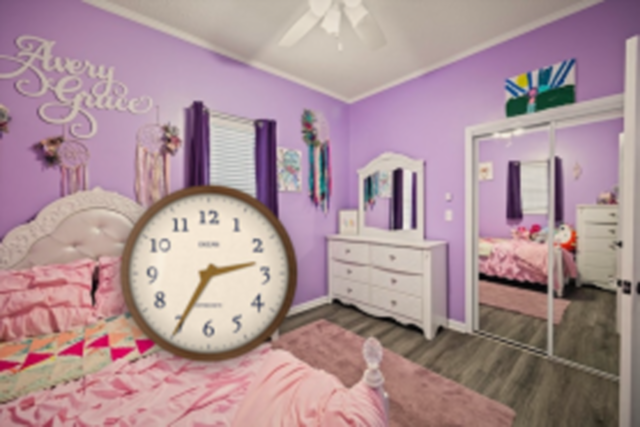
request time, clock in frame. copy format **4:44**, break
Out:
**2:35**
